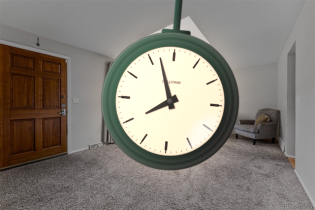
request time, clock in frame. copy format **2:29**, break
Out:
**7:57**
